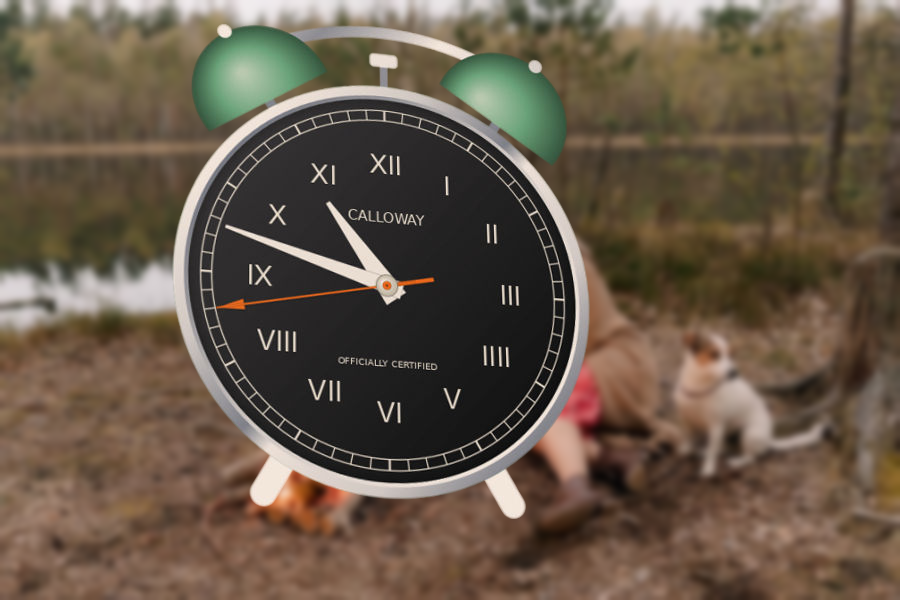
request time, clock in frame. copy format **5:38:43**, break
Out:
**10:47:43**
